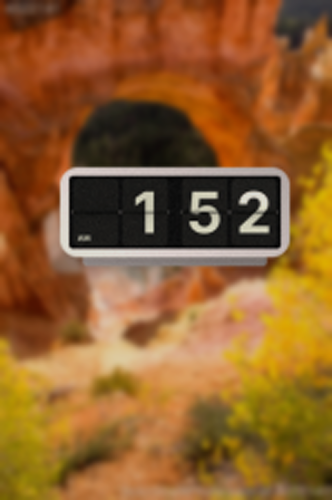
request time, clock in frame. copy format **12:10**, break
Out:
**1:52**
